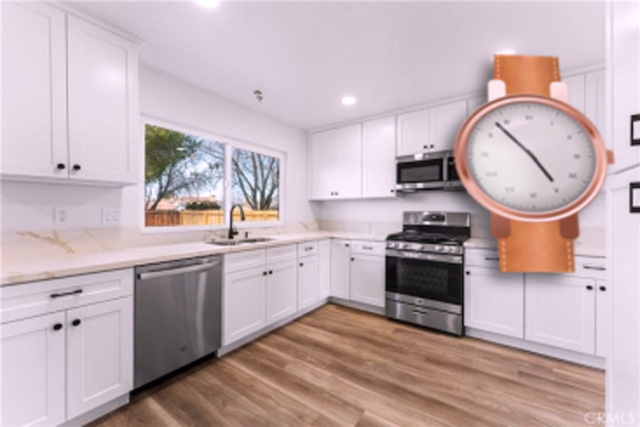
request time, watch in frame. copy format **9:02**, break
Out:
**4:53**
